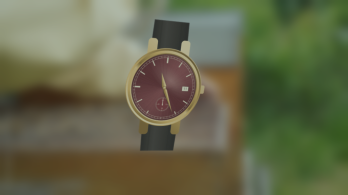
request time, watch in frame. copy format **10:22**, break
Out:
**11:26**
